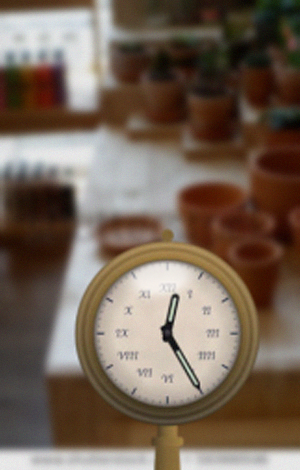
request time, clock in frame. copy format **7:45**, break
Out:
**12:25**
